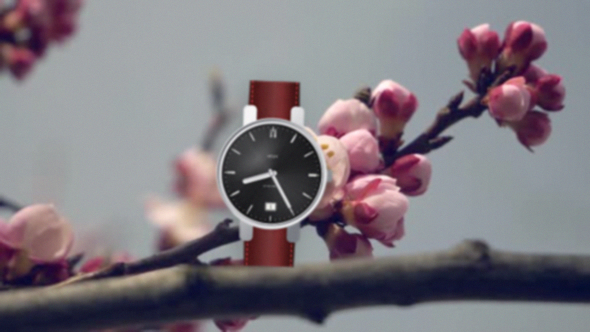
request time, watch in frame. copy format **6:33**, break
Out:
**8:25**
